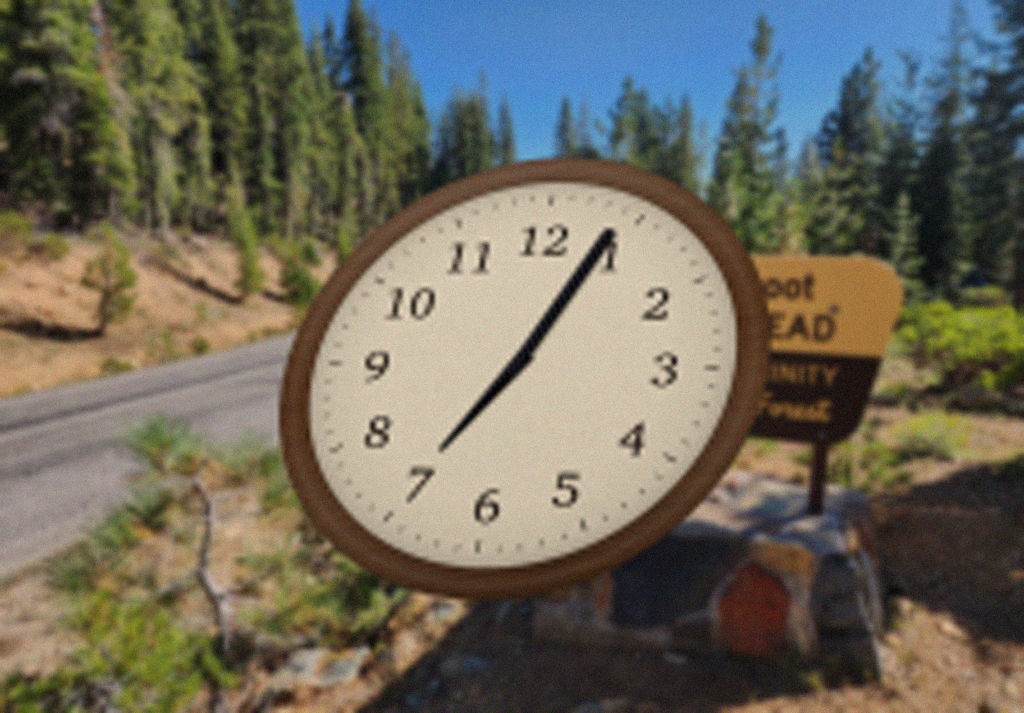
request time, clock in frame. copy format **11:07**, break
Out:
**7:04**
